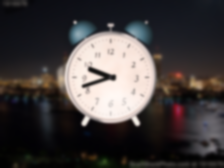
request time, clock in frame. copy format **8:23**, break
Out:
**9:42**
